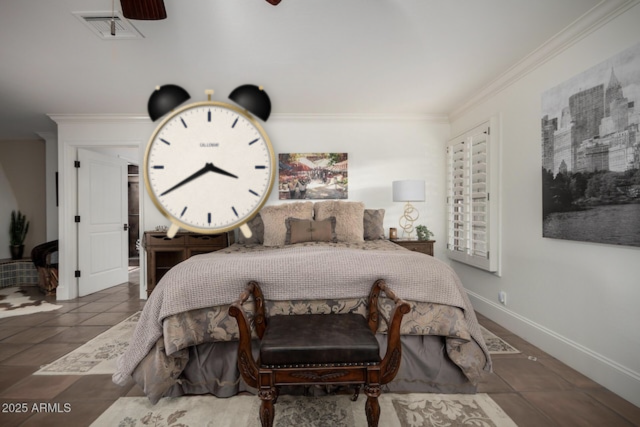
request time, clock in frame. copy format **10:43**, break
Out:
**3:40**
